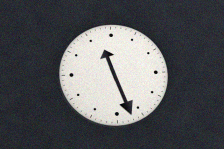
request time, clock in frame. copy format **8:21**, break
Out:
**11:27**
